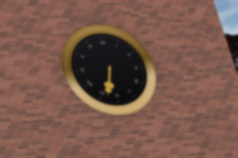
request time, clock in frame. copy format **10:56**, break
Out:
**6:33**
